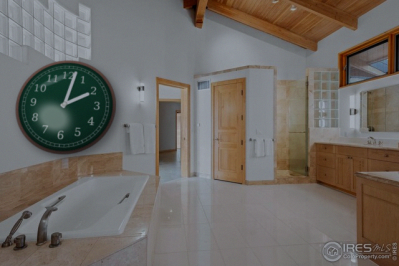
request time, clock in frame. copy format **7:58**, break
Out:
**2:02**
